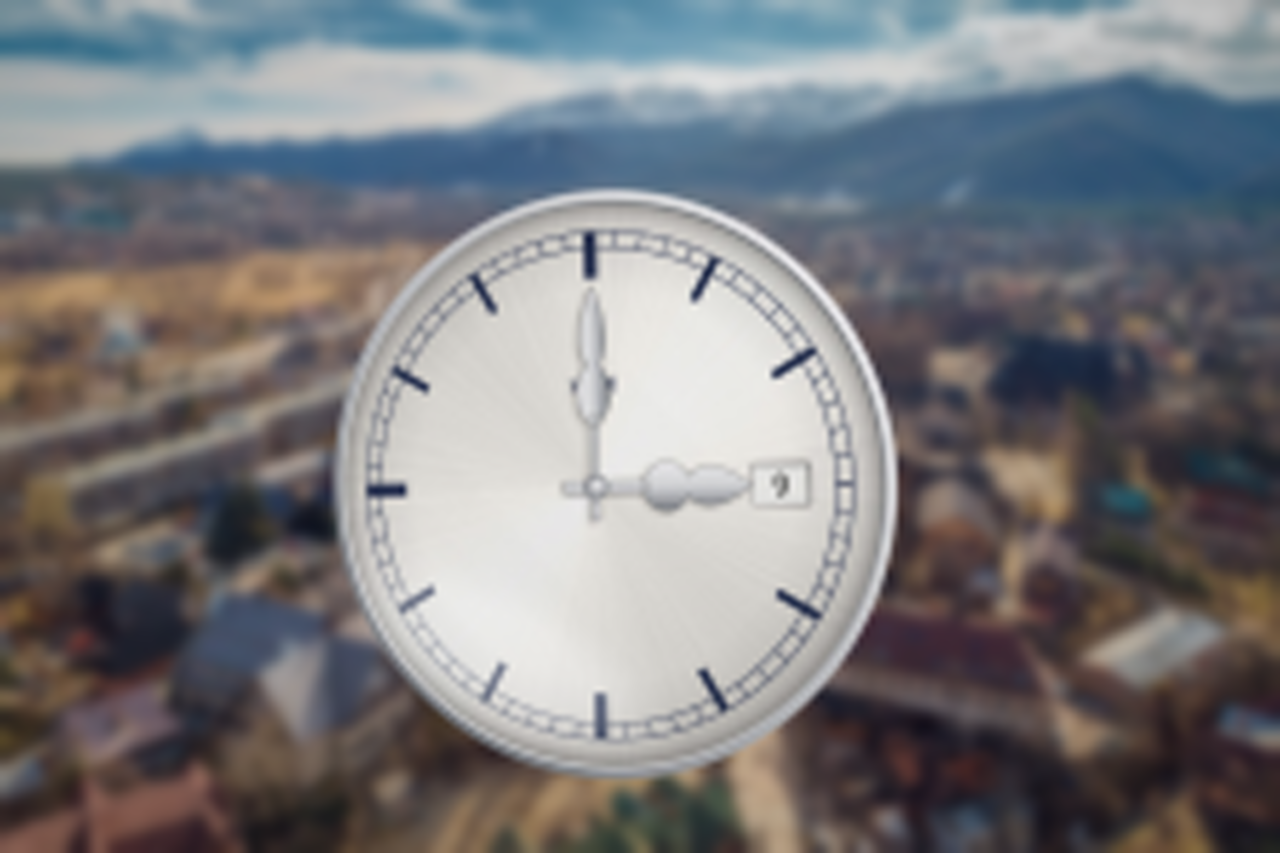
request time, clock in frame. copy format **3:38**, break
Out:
**3:00**
